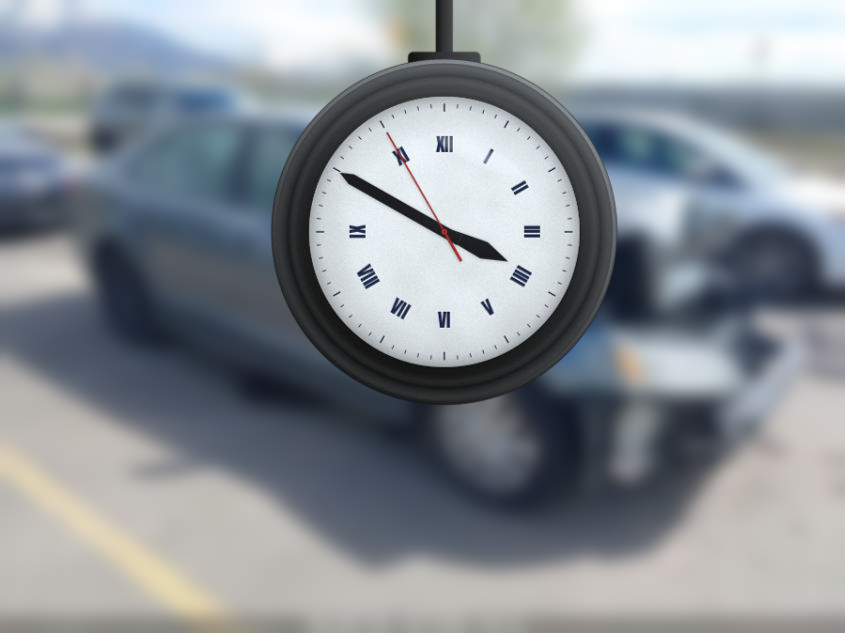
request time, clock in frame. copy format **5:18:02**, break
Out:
**3:49:55**
